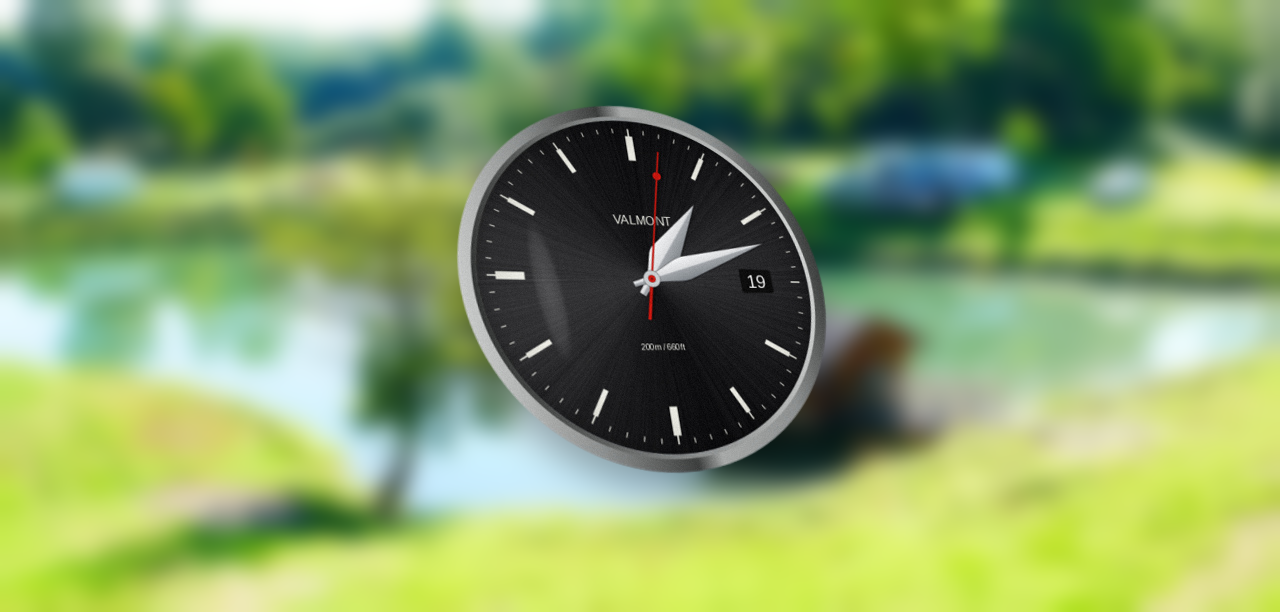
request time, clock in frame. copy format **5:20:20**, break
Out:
**1:12:02**
